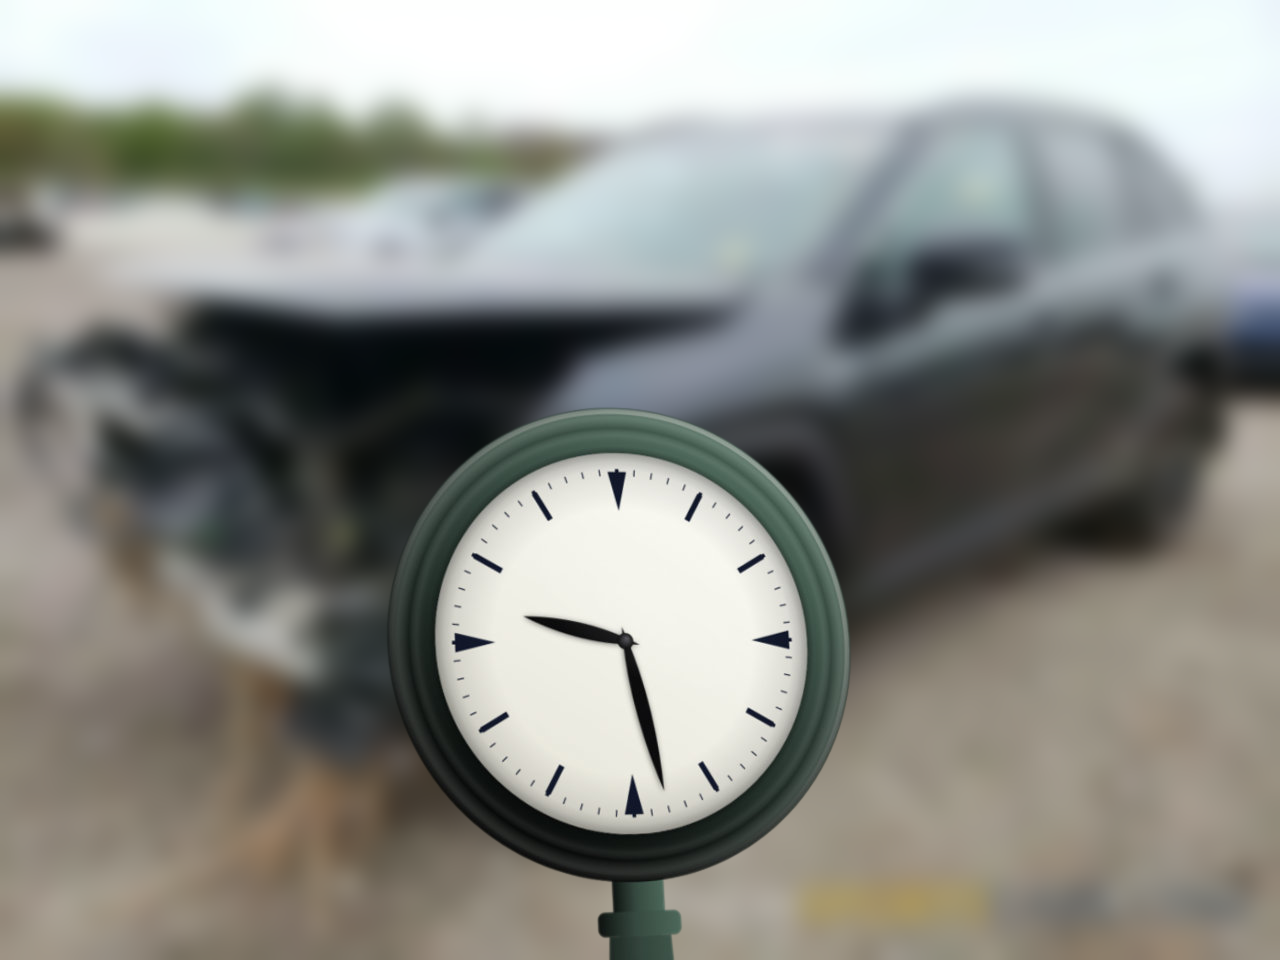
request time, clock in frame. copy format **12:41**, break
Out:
**9:28**
